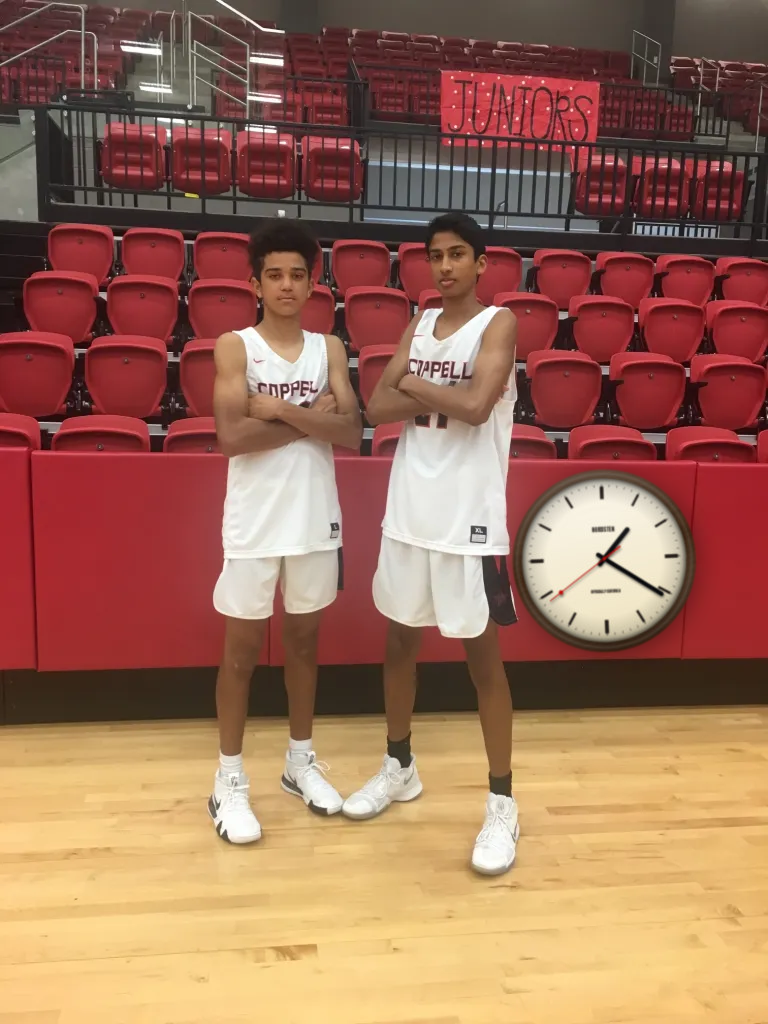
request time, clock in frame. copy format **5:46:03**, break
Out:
**1:20:39**
